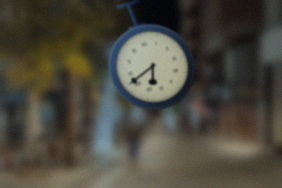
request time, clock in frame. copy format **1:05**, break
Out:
**6:42**
